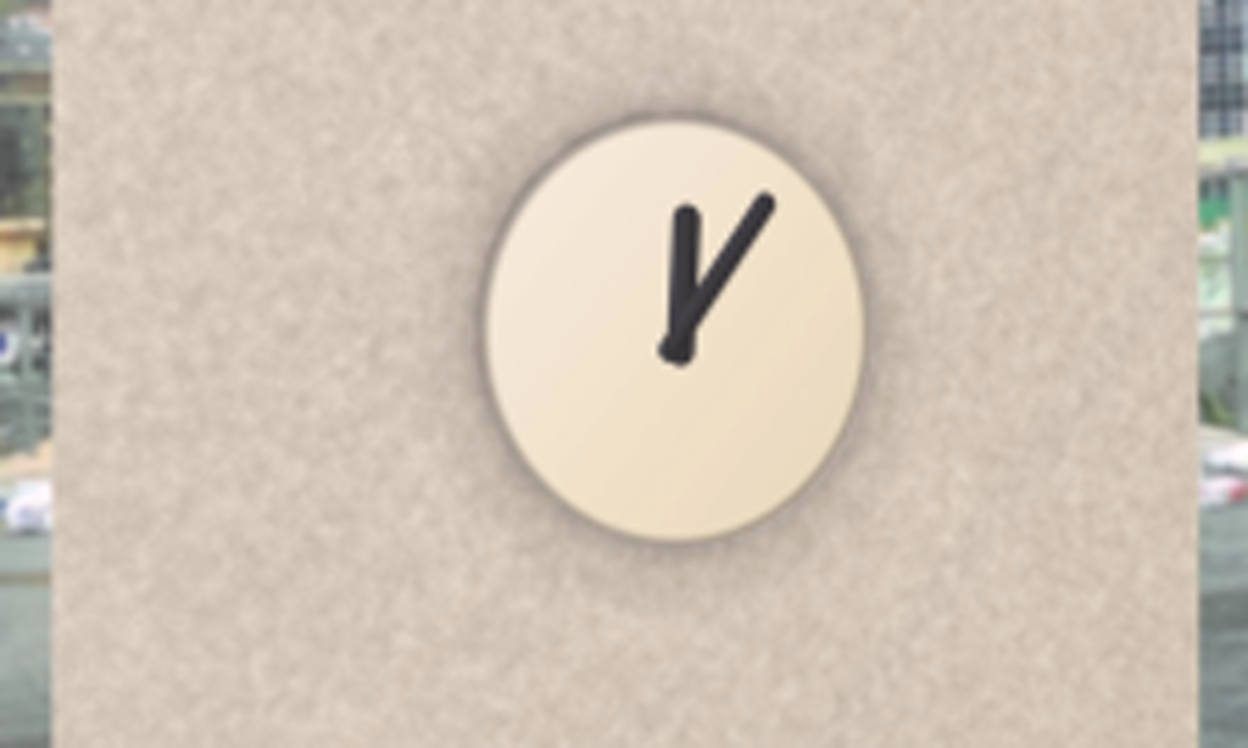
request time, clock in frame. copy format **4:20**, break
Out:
**12:06**
